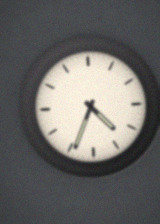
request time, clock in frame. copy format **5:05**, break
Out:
**4:34**
